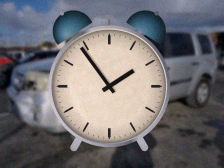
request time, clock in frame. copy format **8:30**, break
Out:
**1:54**
